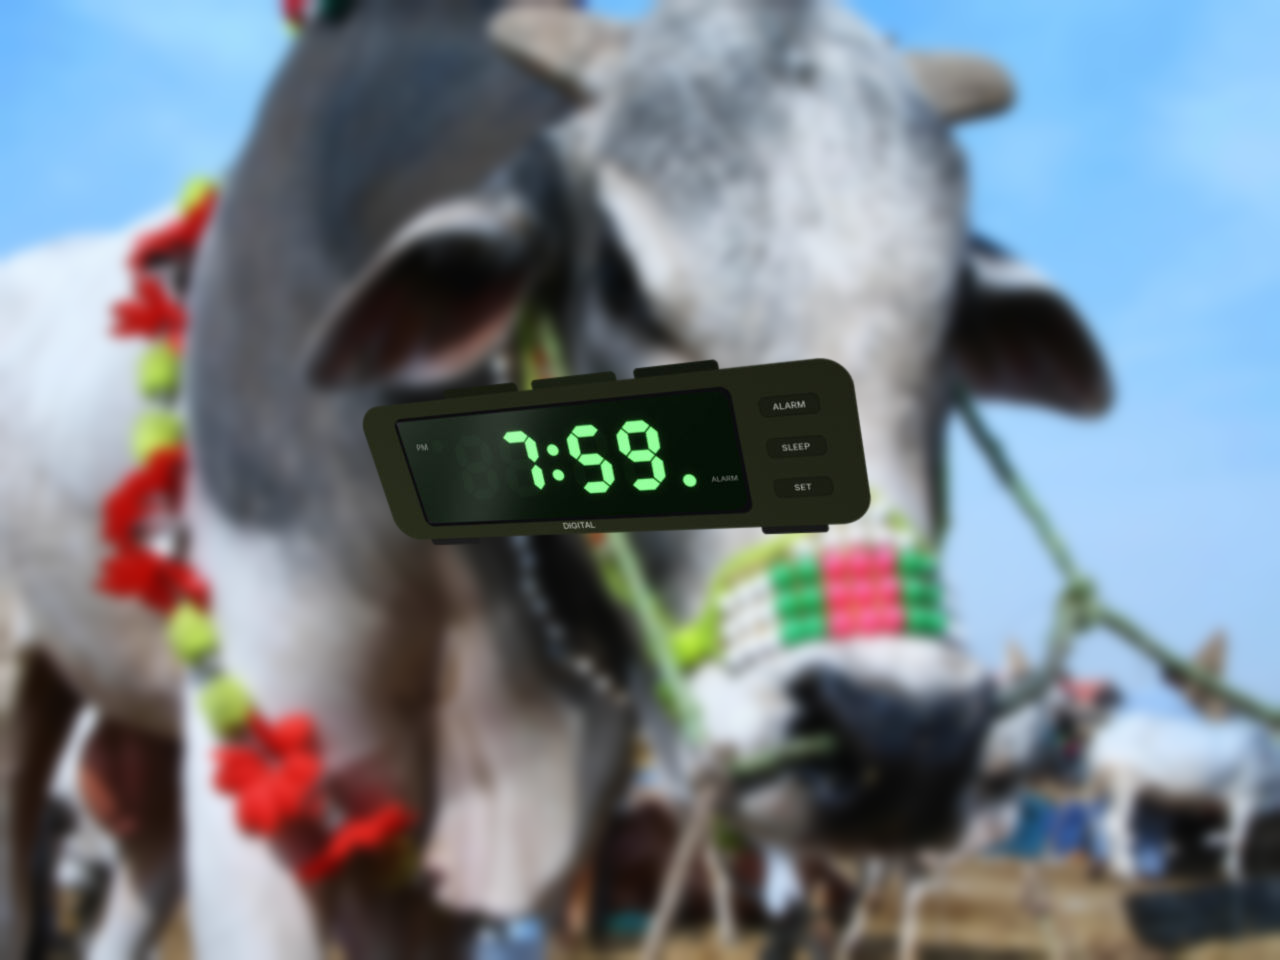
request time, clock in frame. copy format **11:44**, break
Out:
**7:59**
